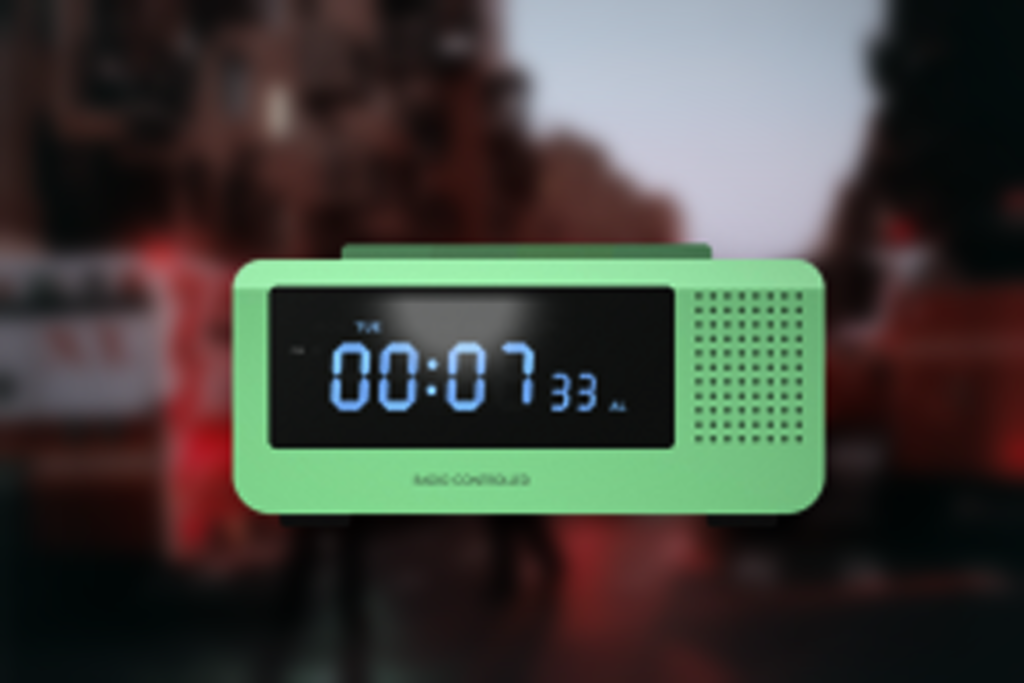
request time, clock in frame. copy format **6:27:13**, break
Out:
**0:07:33**
